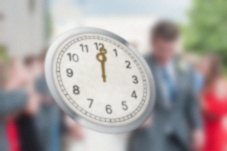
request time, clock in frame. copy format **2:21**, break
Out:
**12:01**
